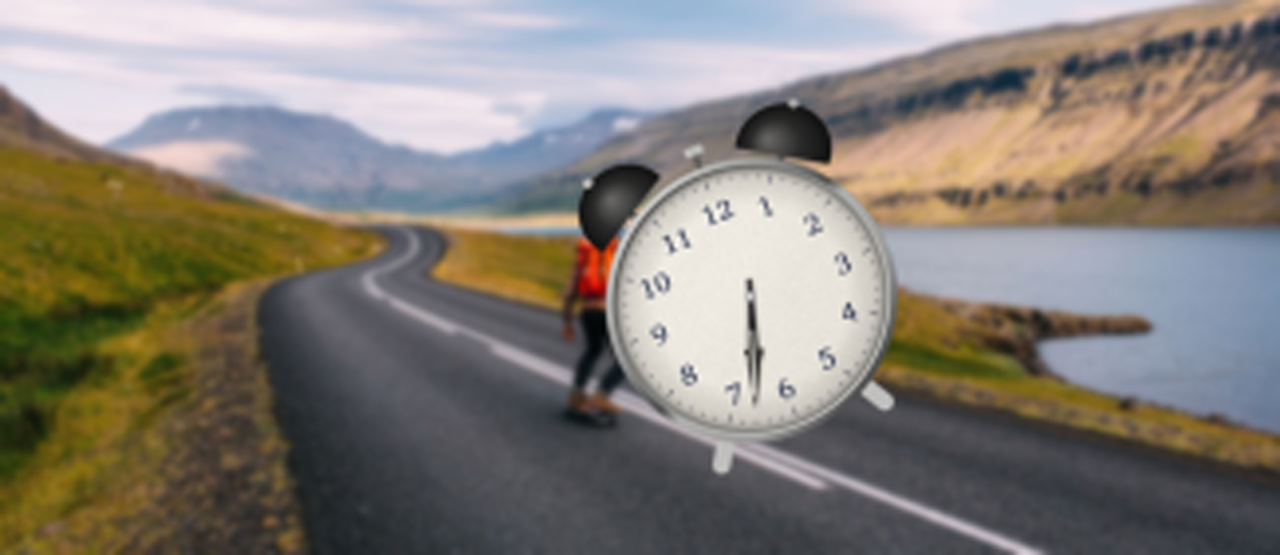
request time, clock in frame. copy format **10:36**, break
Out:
**6:33**
